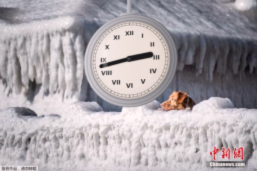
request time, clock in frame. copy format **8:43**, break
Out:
**2:43**
